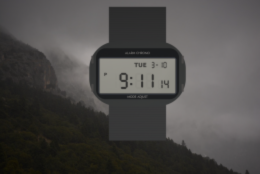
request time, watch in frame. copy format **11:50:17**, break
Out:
**9:11:14**
